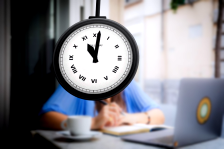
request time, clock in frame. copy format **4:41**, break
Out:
**11:01**
